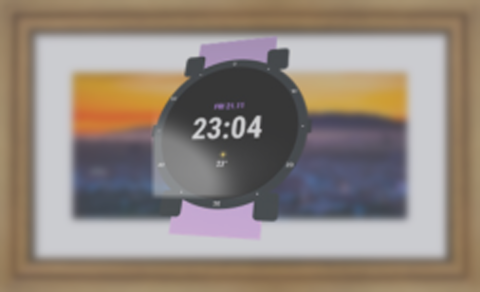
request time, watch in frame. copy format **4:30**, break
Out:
**23:04**
